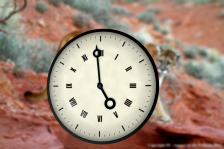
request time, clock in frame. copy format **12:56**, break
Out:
**4:59**
